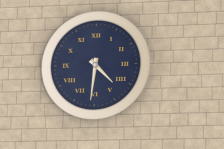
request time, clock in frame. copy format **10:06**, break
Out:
**4:31**
